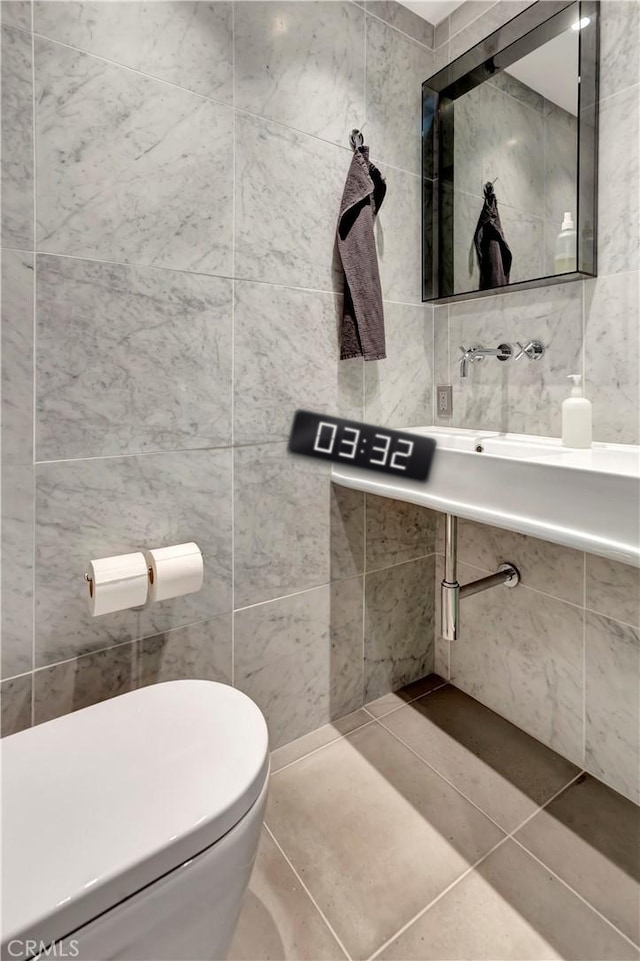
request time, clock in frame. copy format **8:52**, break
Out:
**3:32**
